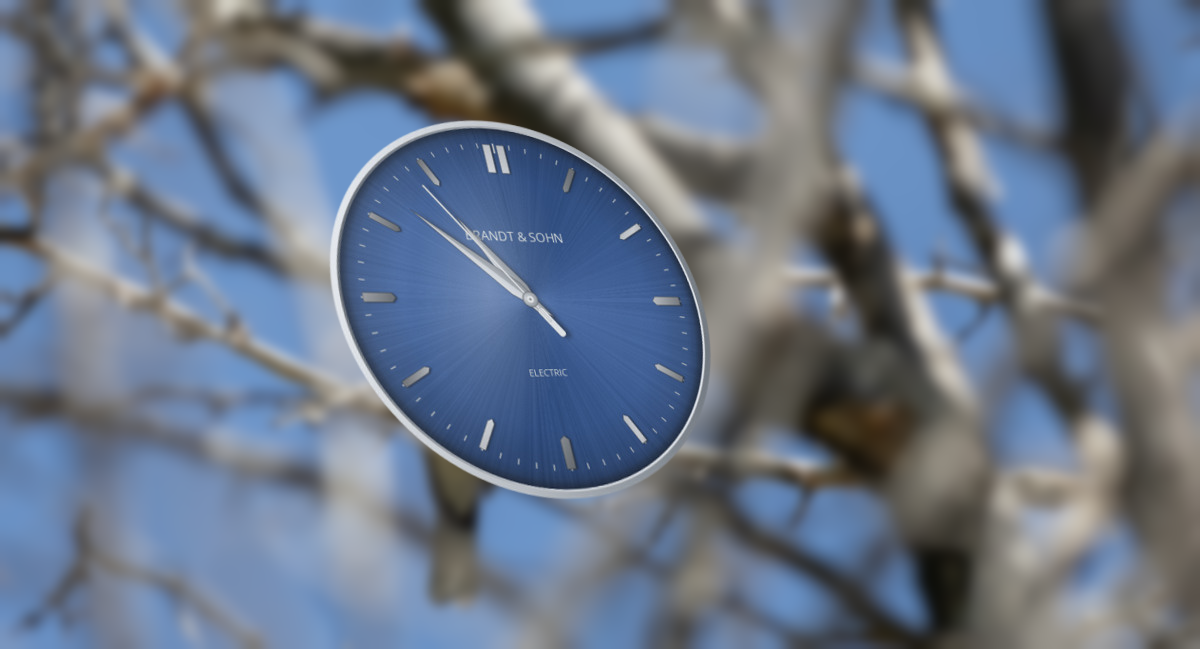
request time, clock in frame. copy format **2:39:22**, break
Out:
**10:51:54**
